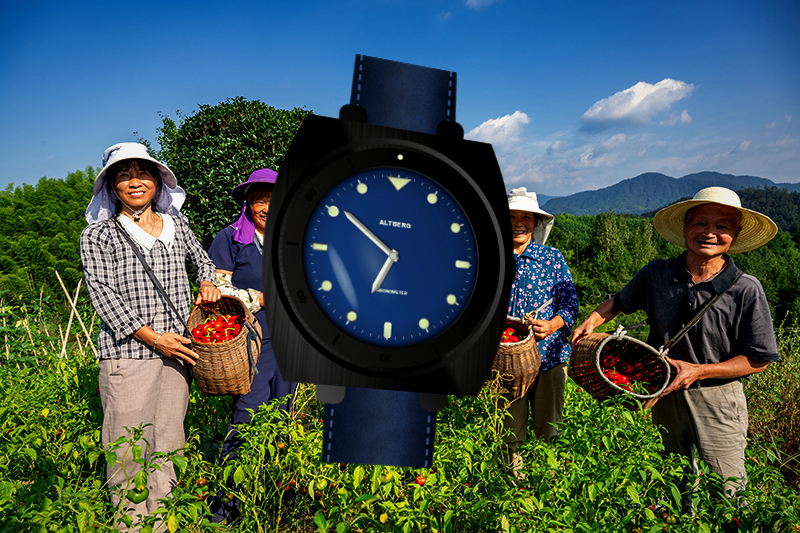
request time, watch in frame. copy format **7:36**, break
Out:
**6:51**
